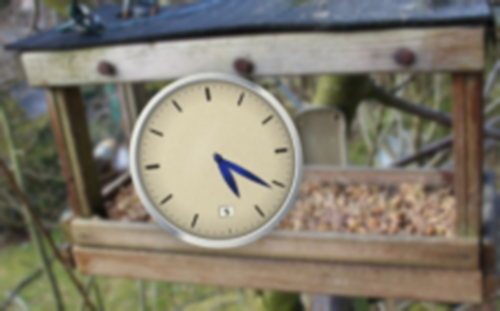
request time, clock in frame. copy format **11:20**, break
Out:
**5:21**
